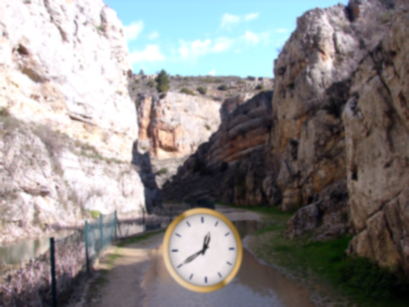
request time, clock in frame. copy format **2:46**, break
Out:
**12:40**
